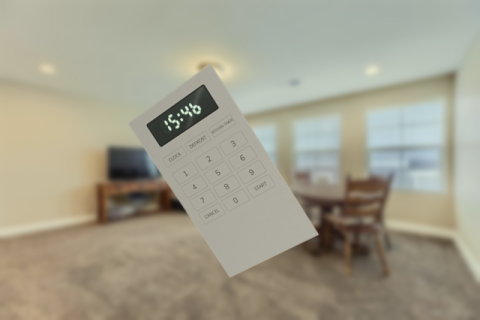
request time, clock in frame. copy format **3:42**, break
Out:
**15:46**
